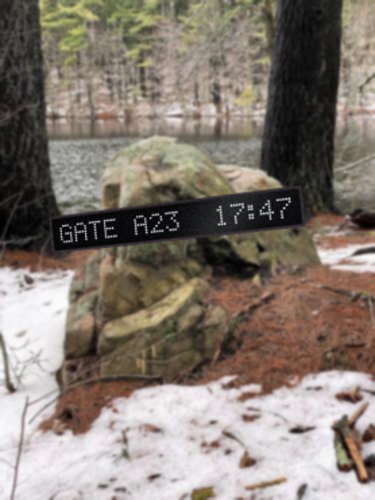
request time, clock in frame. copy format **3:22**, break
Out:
**17:47**
